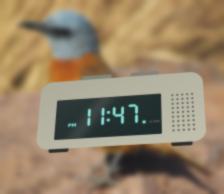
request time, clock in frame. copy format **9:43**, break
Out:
**11:47**
